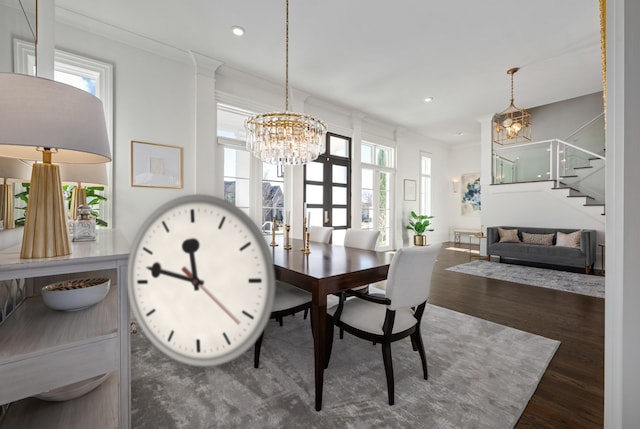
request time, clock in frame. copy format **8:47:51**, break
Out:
**11:47:22**
